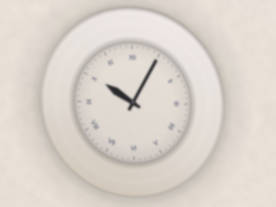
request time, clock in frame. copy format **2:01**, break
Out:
**10:05**
